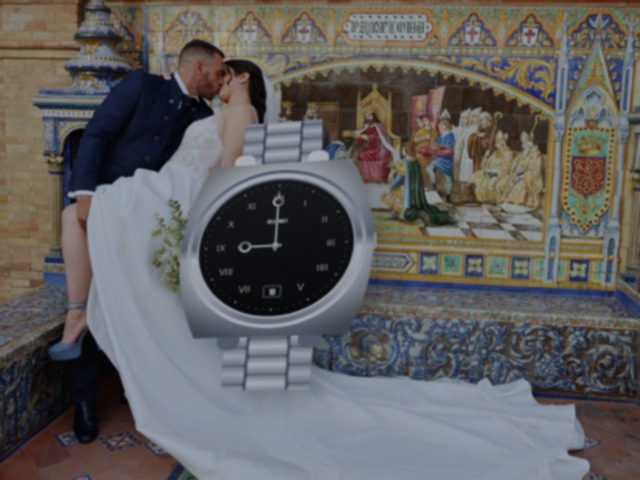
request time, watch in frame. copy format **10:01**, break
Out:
**9:00**
